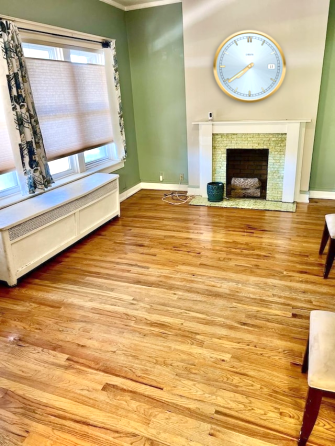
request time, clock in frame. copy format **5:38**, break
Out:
**7:39**
